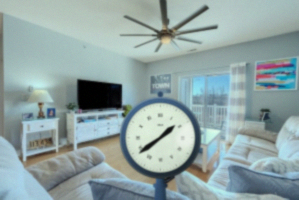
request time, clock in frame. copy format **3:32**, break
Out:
**1:39**
